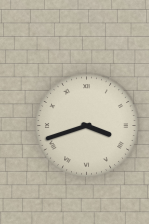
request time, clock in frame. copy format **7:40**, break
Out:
**3:42**
